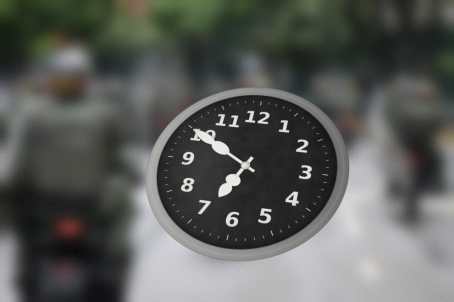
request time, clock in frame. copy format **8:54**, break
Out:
**6:50**
